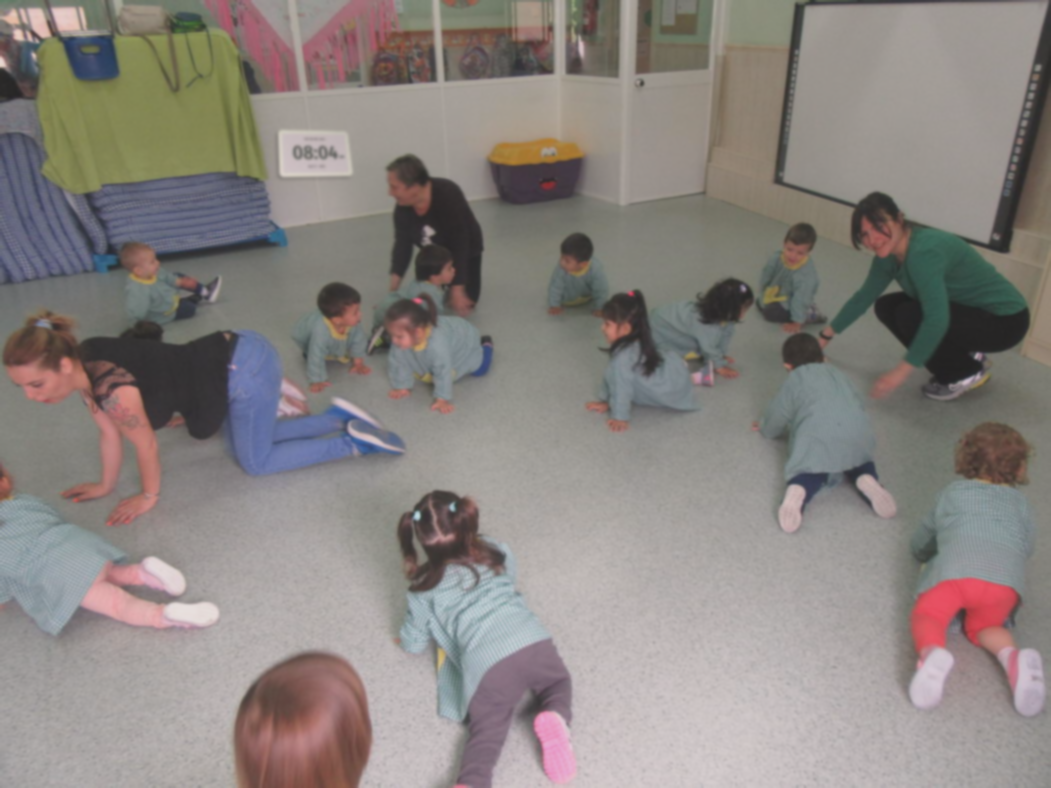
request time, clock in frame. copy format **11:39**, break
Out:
**8:04**
